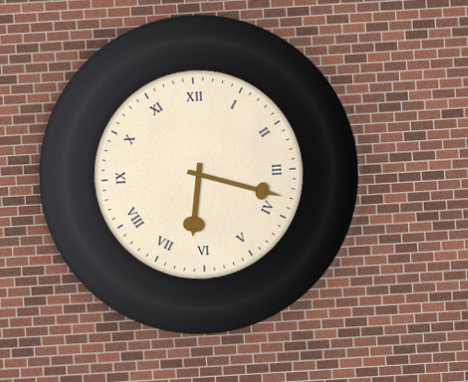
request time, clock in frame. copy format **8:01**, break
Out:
**6:18**
